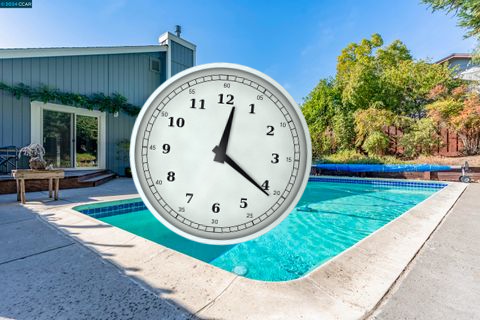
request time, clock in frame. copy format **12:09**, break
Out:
**12:21**
